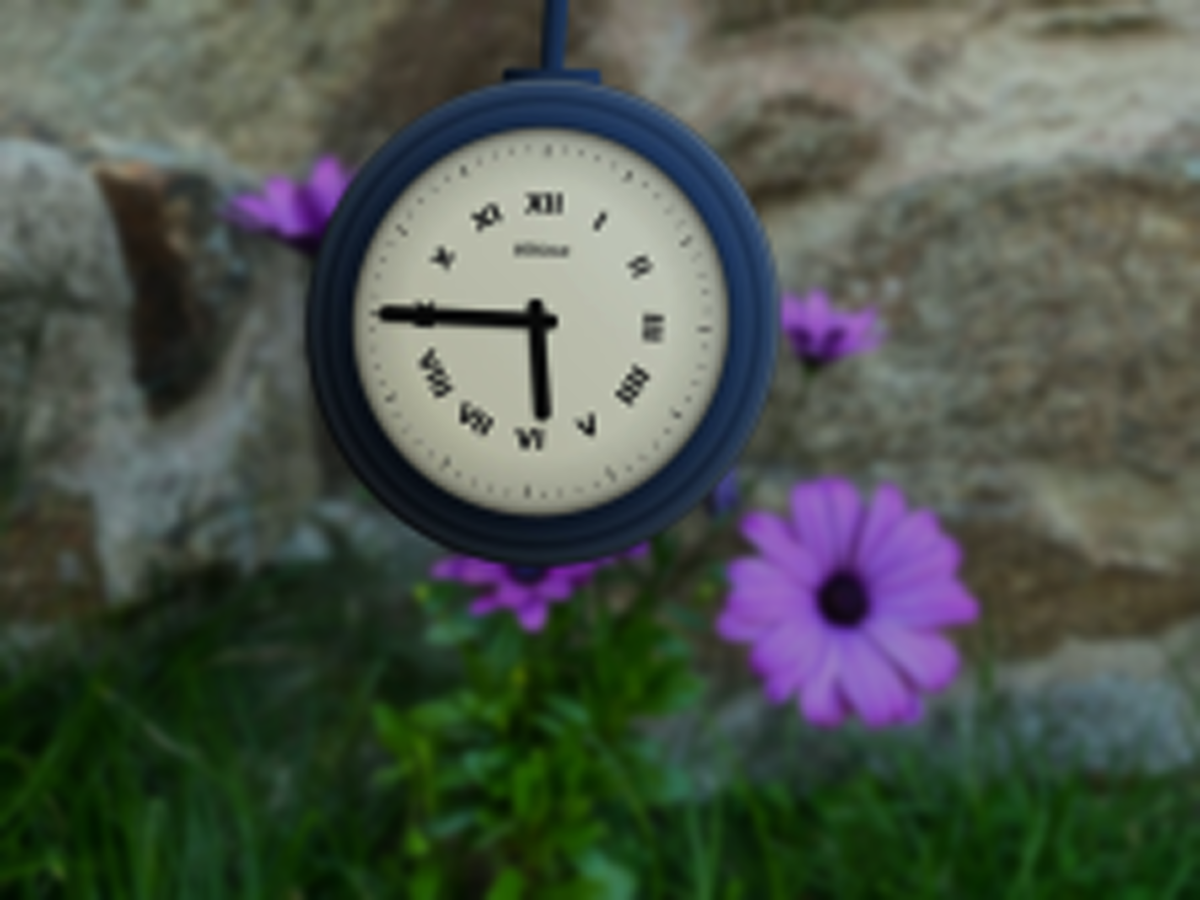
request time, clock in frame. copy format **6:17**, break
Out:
**5:45**
